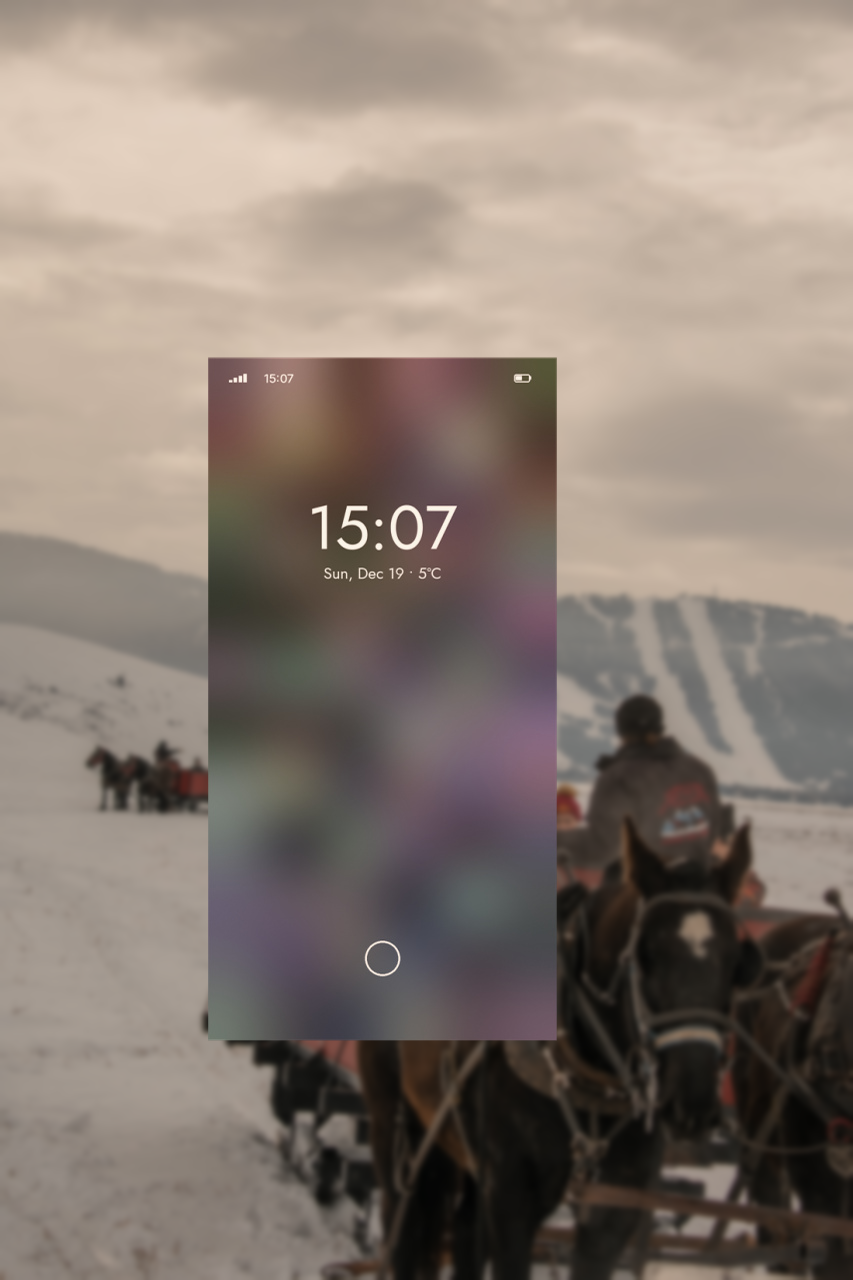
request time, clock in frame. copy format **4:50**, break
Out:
**15:07**
